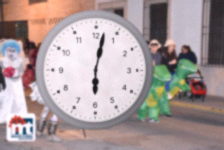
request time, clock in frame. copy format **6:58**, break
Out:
**6:02**
